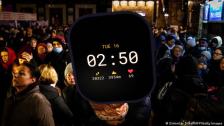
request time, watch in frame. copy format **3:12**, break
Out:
**2:50**
